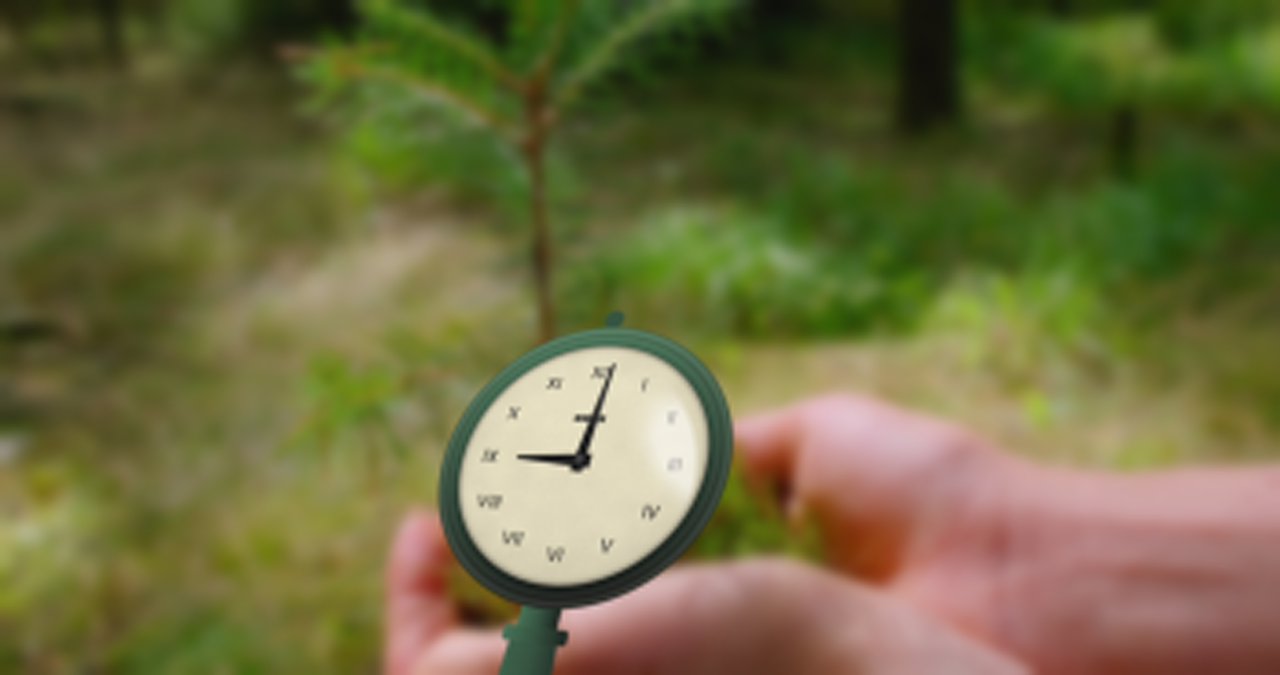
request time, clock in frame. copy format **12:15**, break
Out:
**9:01**
